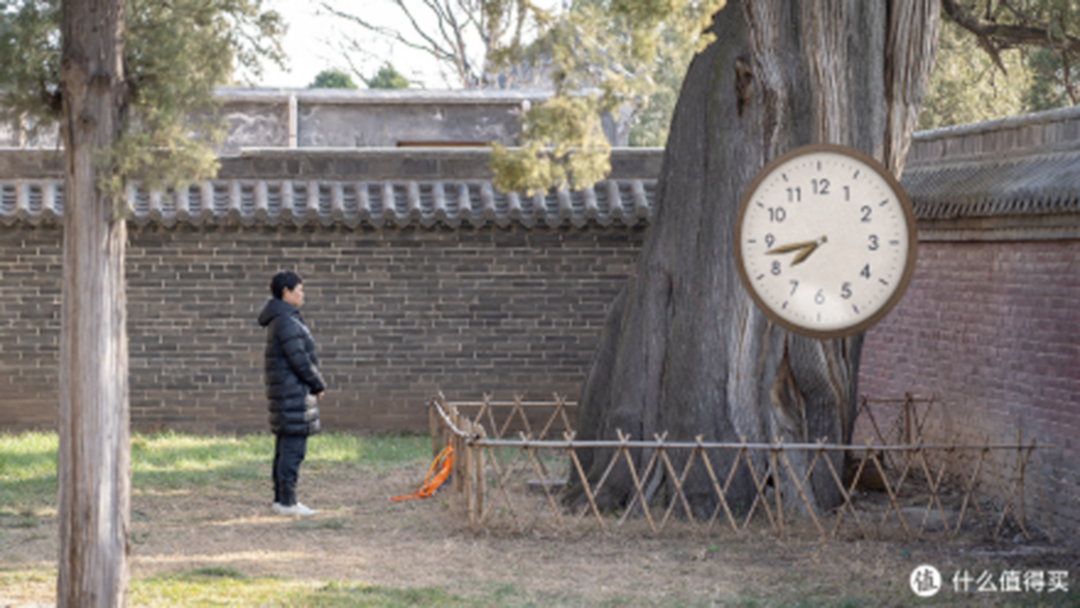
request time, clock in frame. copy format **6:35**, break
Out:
**7:43**
